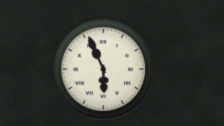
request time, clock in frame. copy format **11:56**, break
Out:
**5:56**
